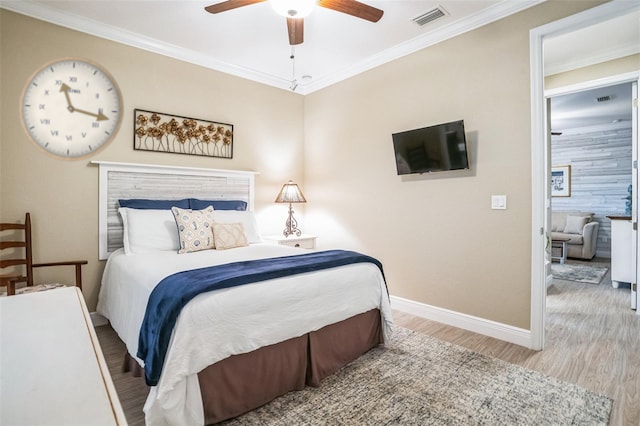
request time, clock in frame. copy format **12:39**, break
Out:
**11:17**
